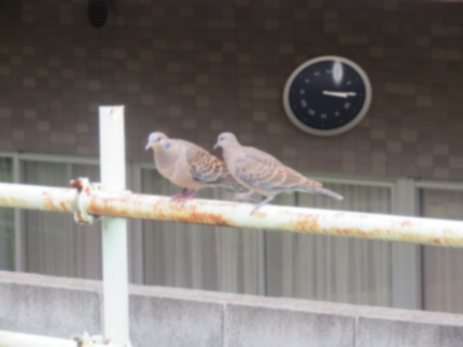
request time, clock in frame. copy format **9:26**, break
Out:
**3:15**
